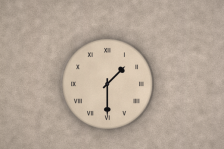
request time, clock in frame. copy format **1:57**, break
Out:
**1:30**
